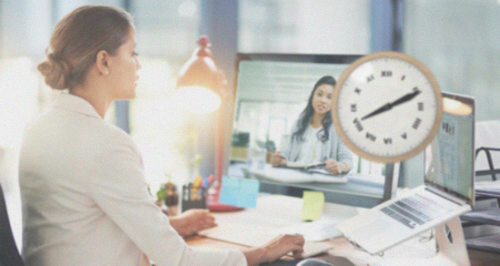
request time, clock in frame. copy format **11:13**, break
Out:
**8:11**
